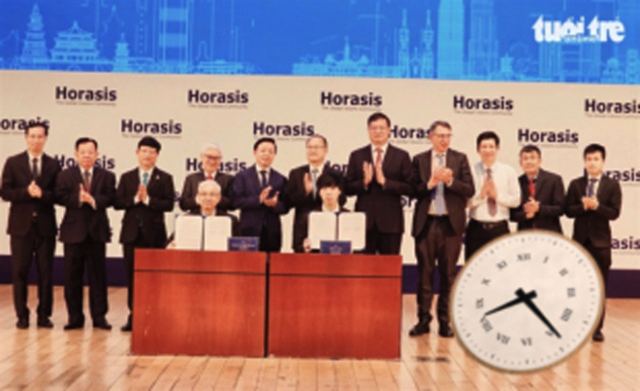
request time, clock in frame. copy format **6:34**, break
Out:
**8:24**
